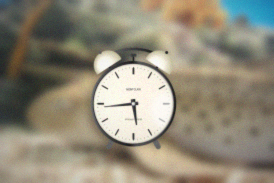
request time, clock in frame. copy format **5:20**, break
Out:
**5:44**
